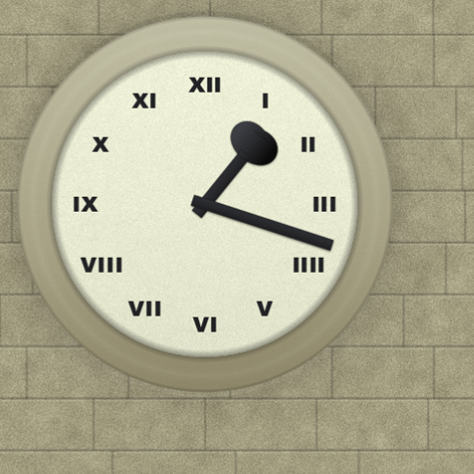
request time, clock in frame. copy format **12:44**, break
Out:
**1:18**
